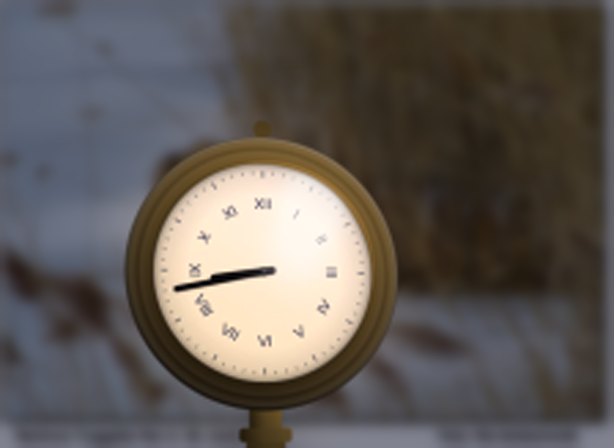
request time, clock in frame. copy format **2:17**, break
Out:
**8:43**
